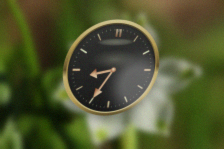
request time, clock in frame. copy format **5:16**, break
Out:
**8:35**
